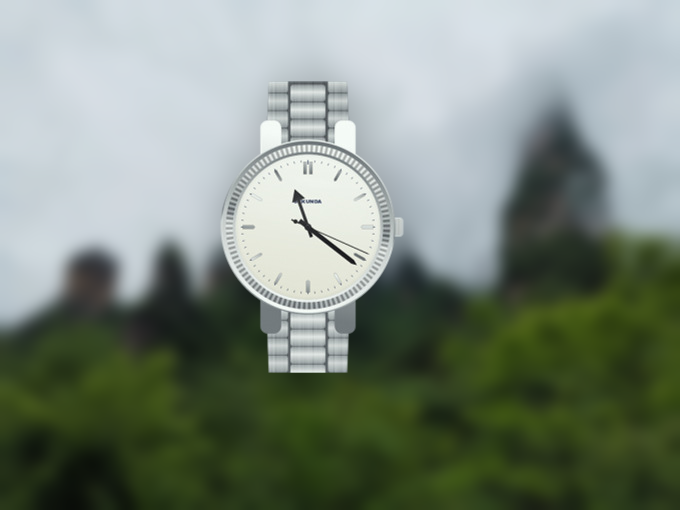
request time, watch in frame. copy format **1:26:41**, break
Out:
**11:21:19**
